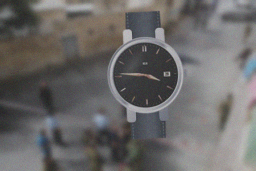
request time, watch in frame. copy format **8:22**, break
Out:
**3:46**
